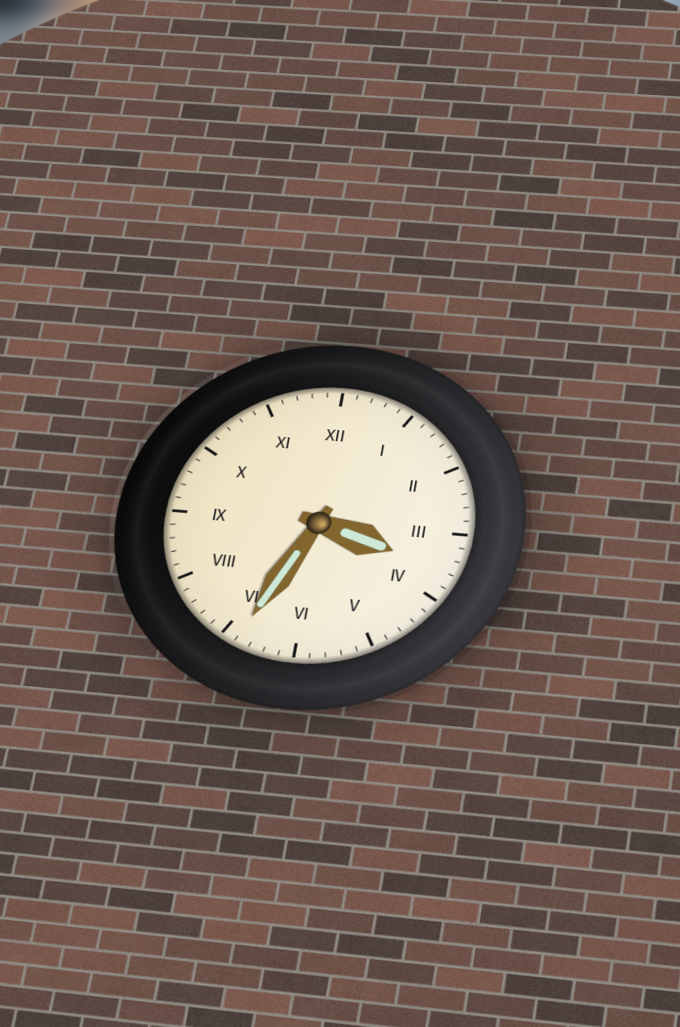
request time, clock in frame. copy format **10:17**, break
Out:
**3:34**
